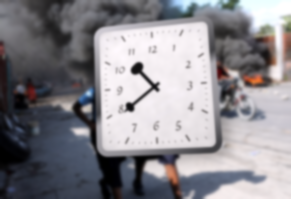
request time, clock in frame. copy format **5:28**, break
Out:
**10:39**
